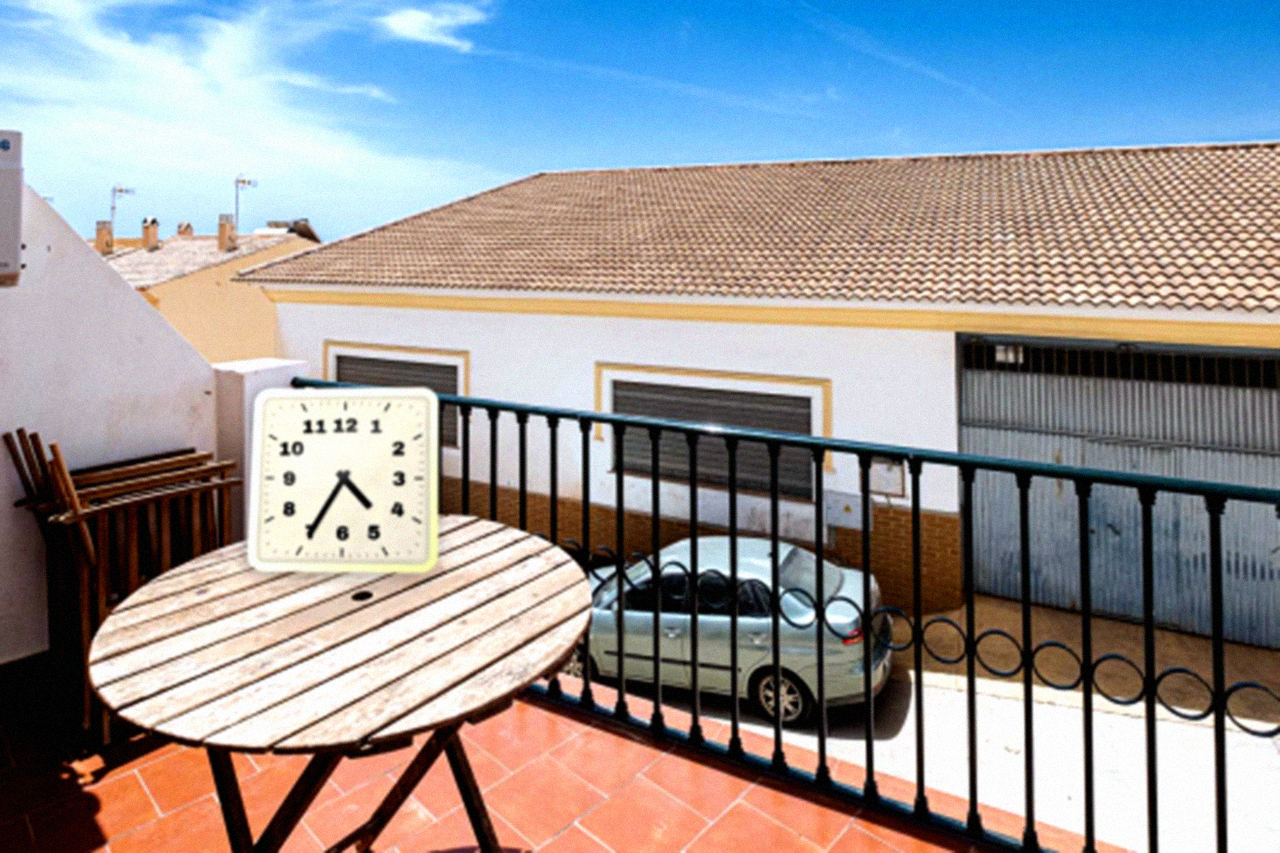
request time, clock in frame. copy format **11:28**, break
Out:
**4:35**
